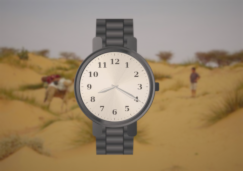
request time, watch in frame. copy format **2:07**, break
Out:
**8:20**
